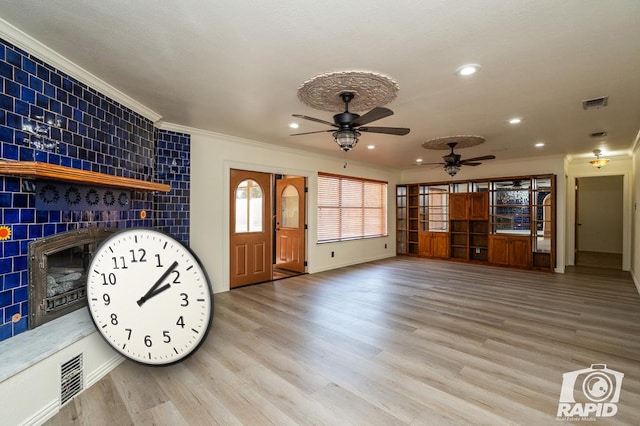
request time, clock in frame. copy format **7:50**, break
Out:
**2:08**
